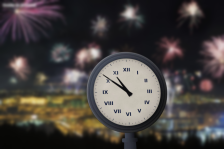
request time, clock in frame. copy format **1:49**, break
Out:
**10:51**
